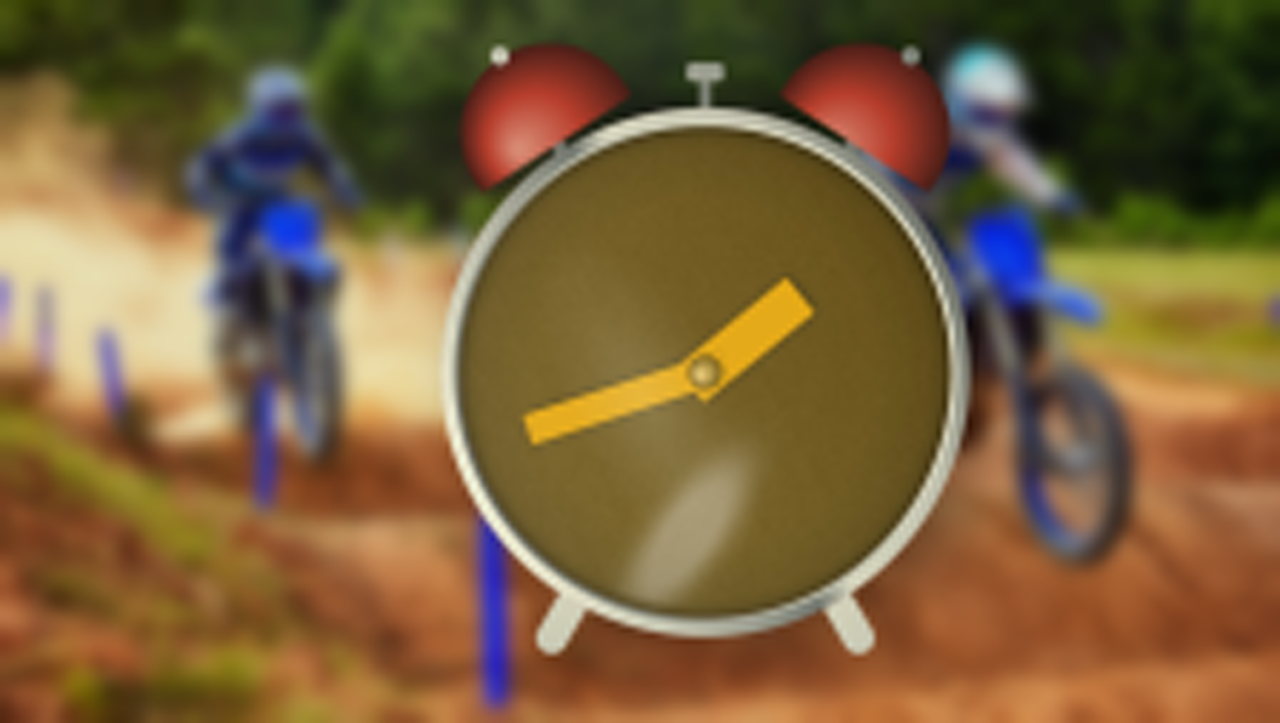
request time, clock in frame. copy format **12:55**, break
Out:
**1:42**
